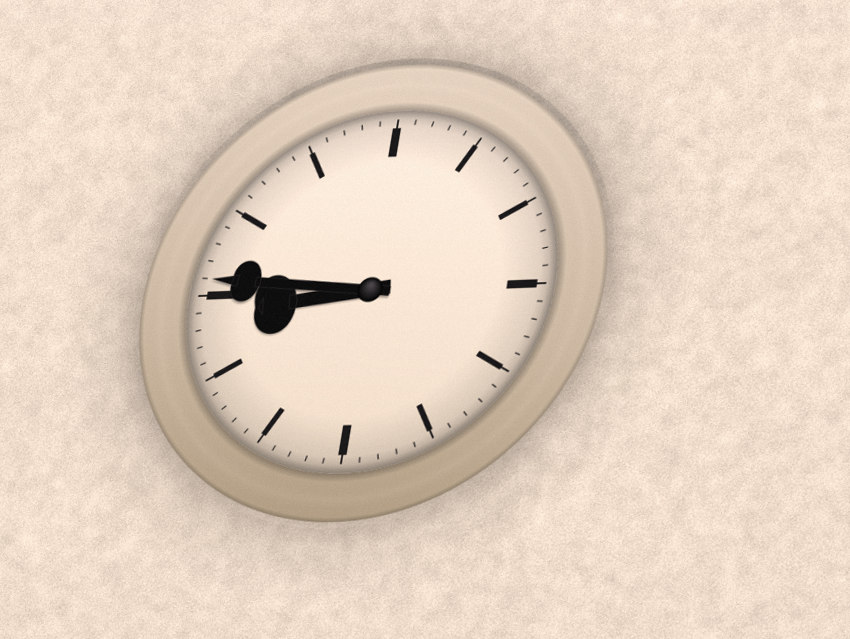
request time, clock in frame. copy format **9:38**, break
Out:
**8:46**
